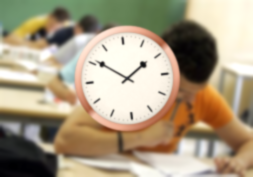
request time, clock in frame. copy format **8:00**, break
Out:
**1:51**
